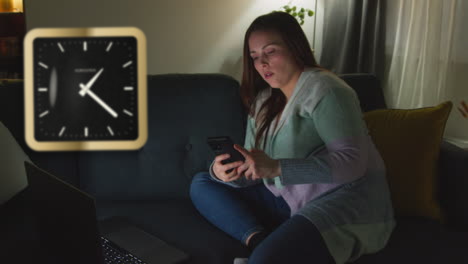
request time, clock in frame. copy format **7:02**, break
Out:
**1:22**
